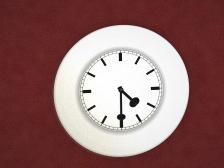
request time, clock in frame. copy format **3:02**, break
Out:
**4:30**
